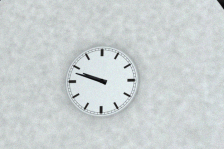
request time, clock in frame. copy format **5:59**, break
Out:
**9:48**
